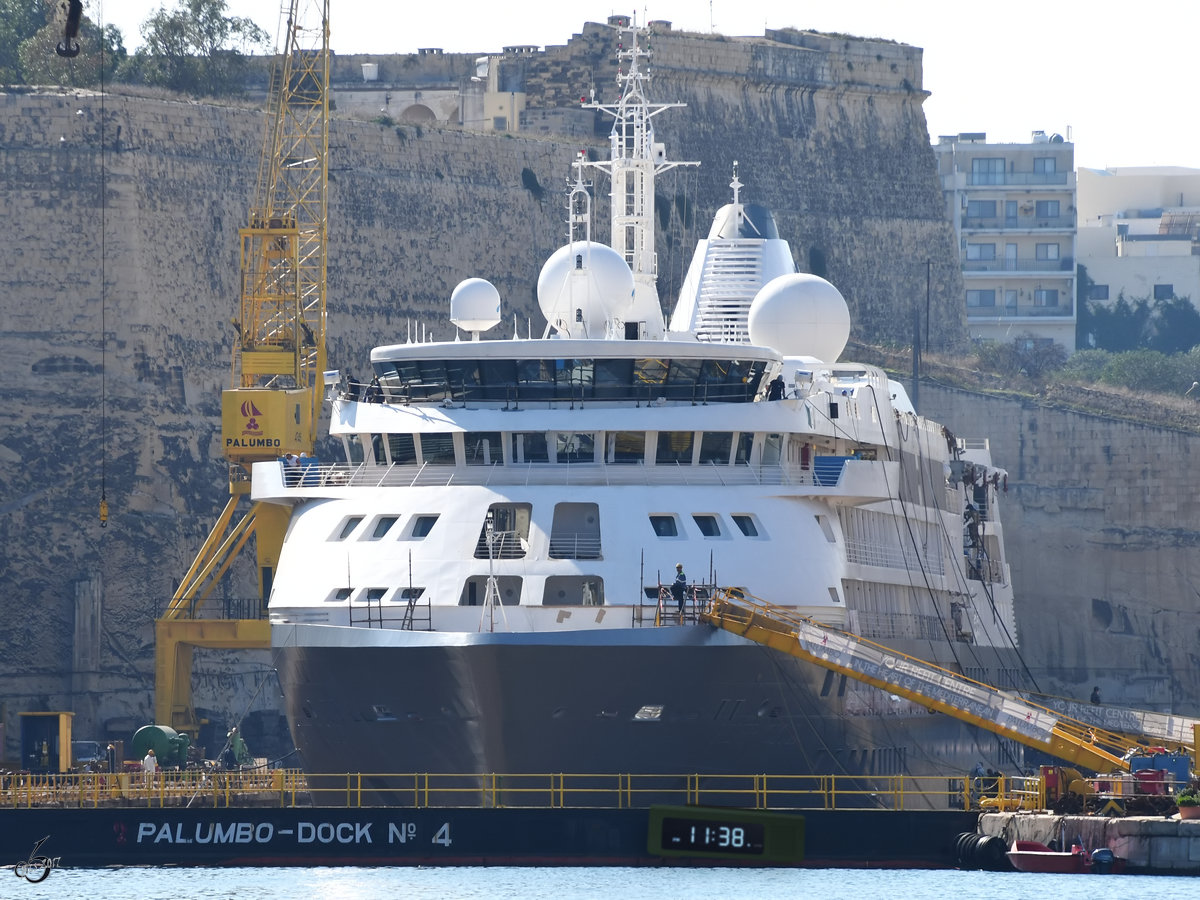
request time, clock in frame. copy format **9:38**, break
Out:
**11:38**
